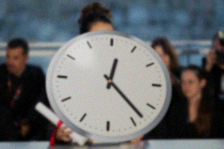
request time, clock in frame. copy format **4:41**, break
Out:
**12:23**
